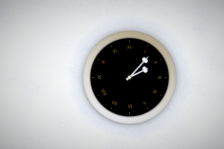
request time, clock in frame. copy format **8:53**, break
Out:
**2:07**
